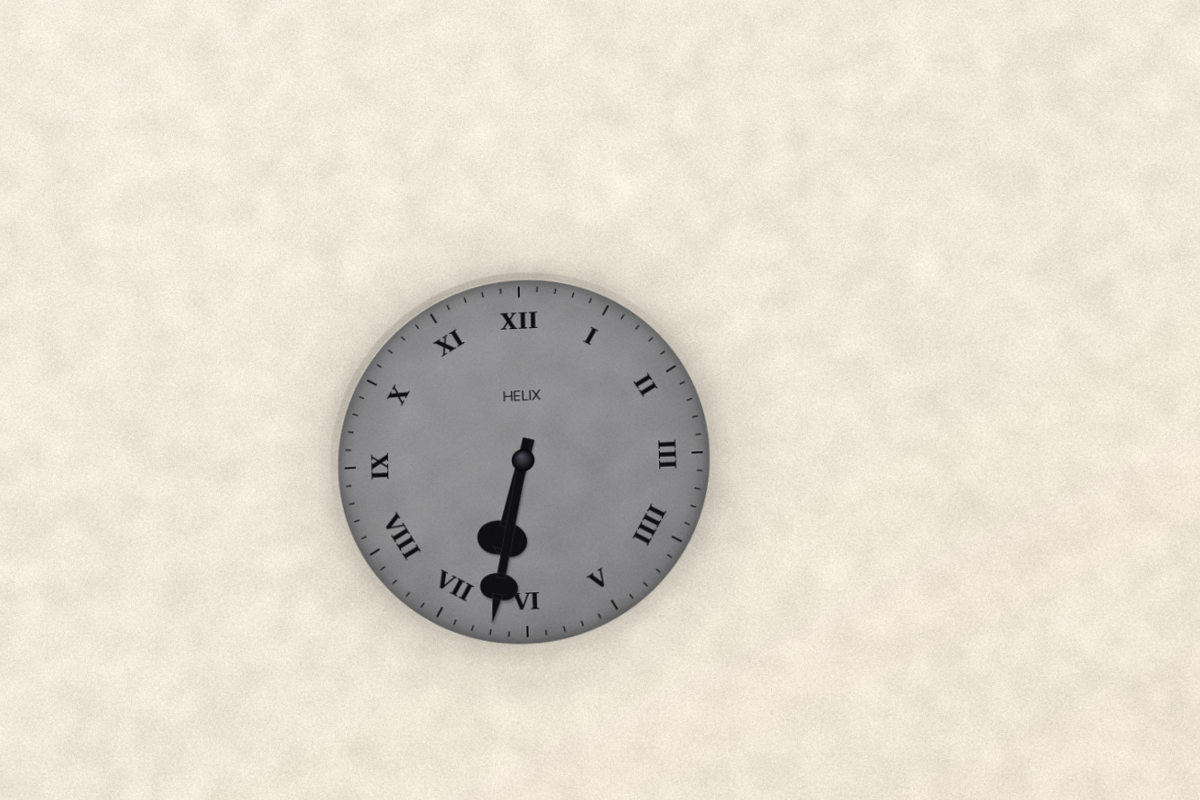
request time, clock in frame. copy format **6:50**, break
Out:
**6:32**
